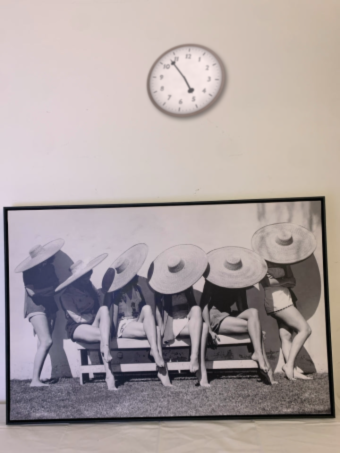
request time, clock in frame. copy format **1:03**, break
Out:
**4:53**
